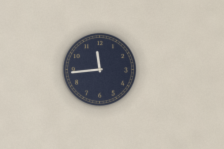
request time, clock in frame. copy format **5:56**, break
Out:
**11:44**
